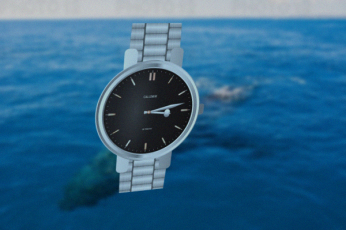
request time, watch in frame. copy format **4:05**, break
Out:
**3:13**
